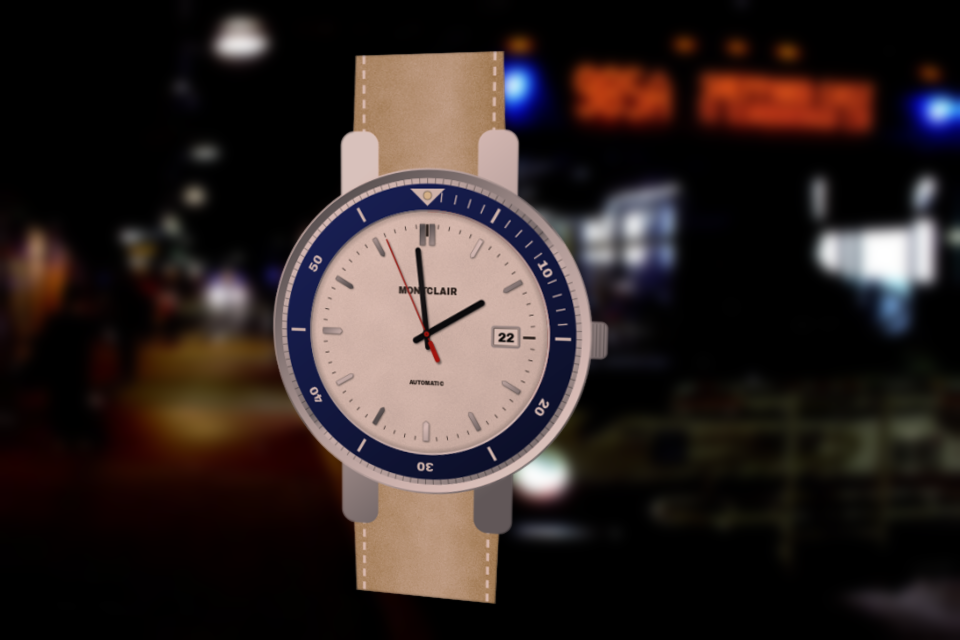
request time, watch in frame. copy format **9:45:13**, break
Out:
**1:58:56**
